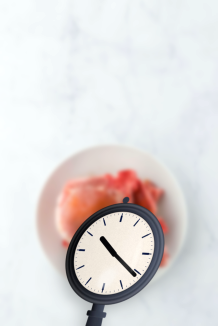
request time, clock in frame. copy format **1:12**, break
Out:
**10:21**
